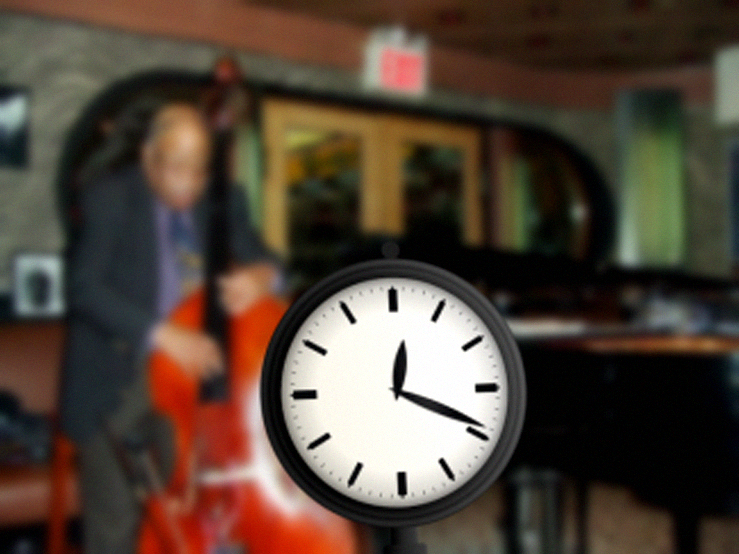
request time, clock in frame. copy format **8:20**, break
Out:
**12:19**
